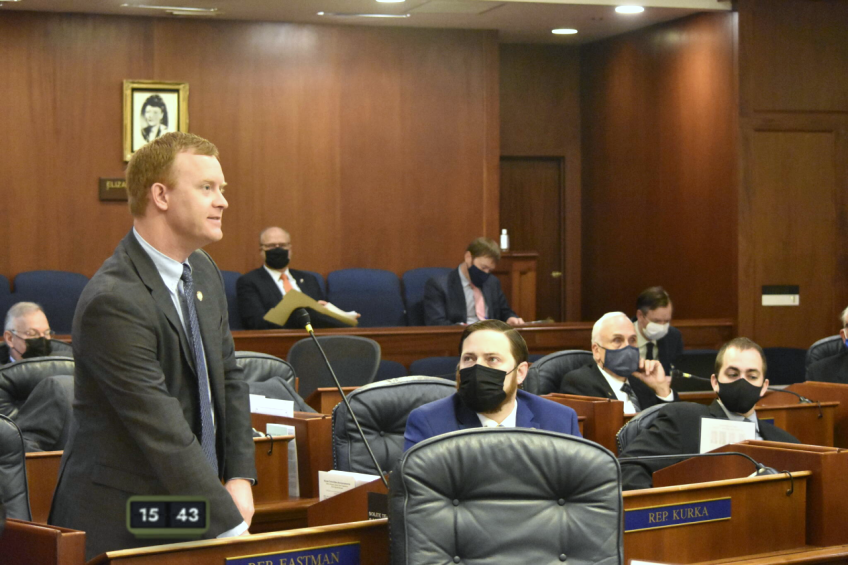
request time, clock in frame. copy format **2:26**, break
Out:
**15:43**
